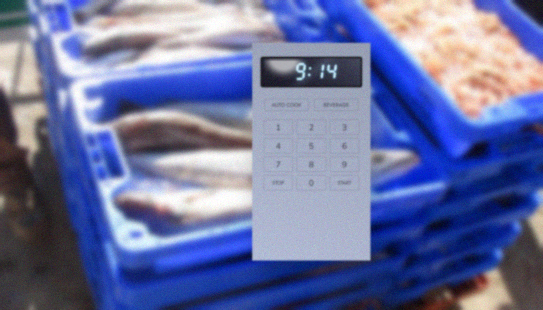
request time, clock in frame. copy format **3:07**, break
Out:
**9:14**
